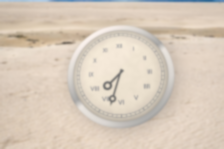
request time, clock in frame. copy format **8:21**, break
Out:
**7:33**
